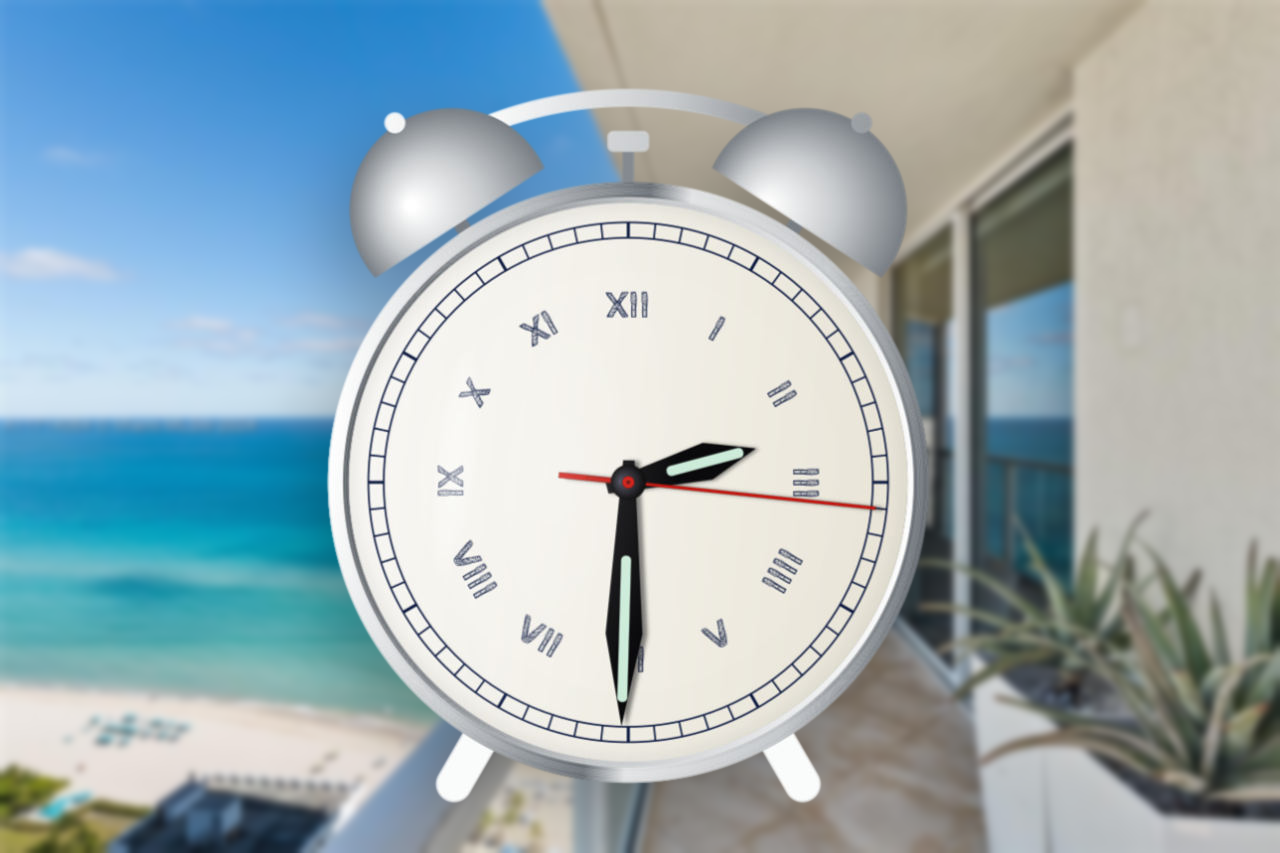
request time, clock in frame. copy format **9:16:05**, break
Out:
**2:30:16**
